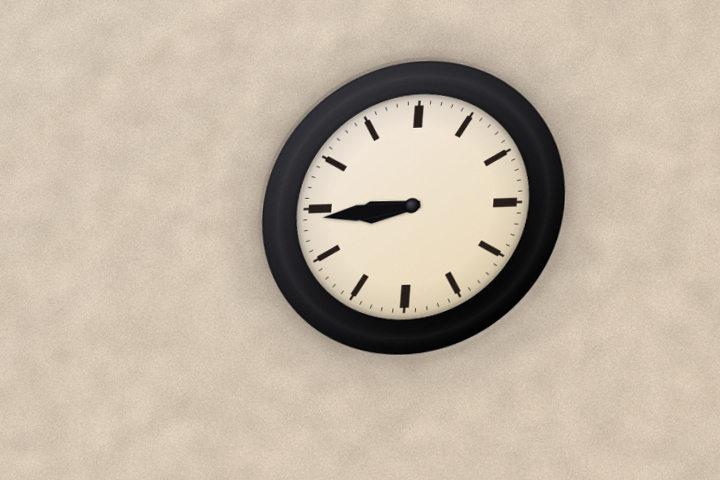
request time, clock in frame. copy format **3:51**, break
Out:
**8:44**
